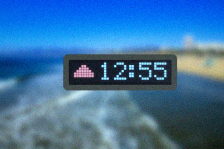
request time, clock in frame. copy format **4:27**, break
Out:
**12:55**
